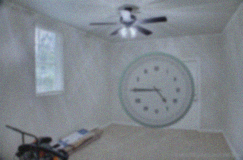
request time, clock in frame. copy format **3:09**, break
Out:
**4:45**
